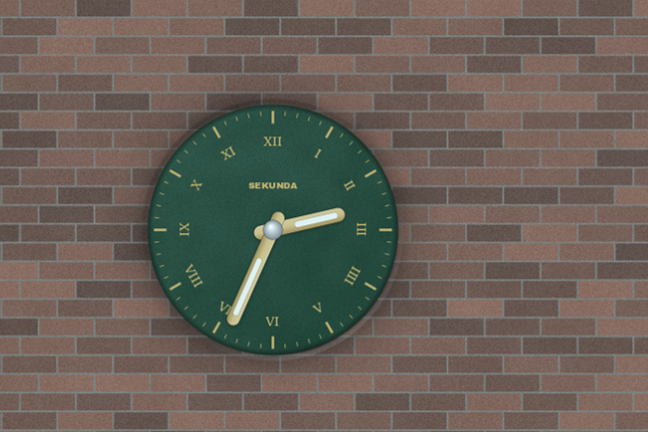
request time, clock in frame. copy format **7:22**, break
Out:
**2:34**
